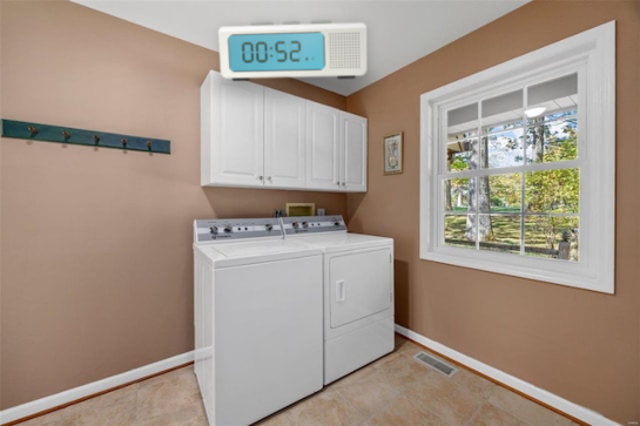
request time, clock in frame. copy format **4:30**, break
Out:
**0:52**
